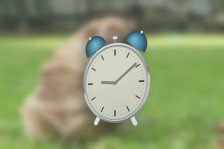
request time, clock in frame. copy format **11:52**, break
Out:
**9:09**
